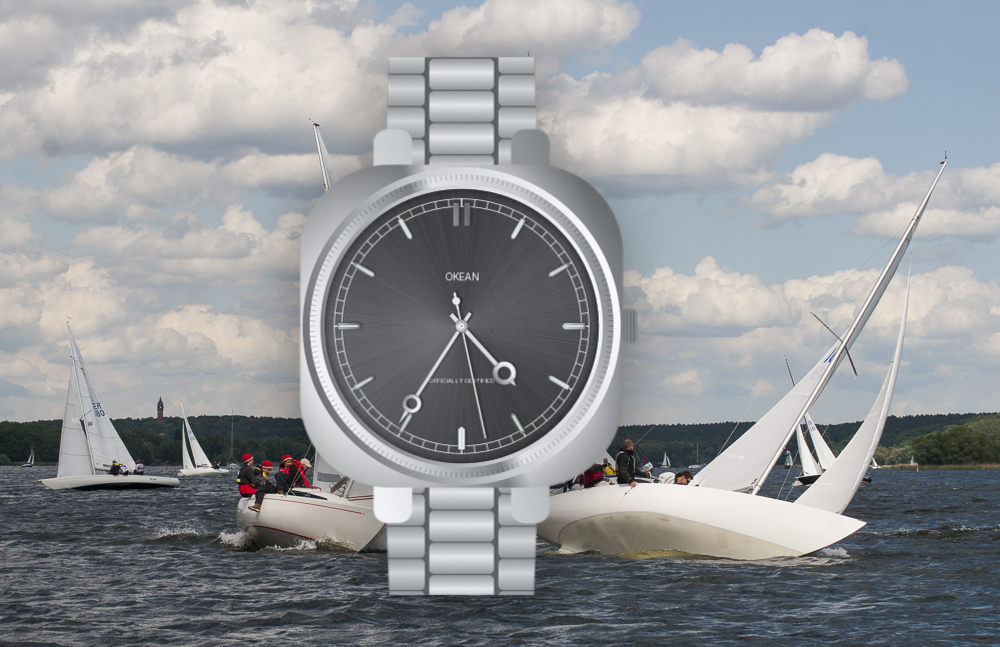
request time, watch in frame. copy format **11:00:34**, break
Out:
**4:35:28**
